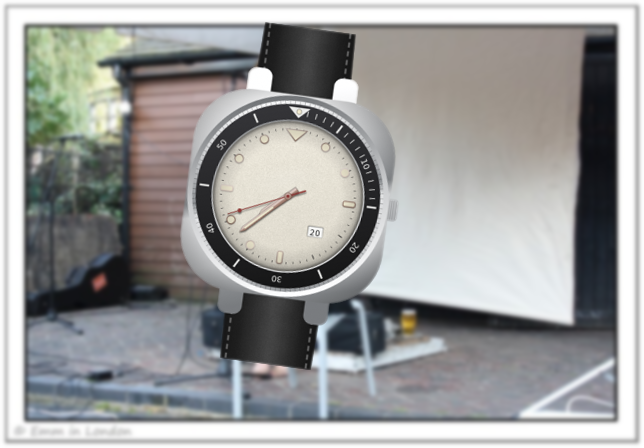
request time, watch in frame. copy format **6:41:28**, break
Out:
**7:37:41**
